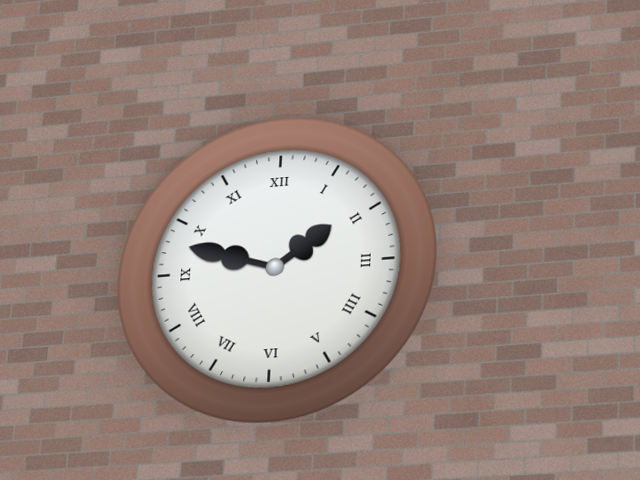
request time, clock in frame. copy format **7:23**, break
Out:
**1:48**
